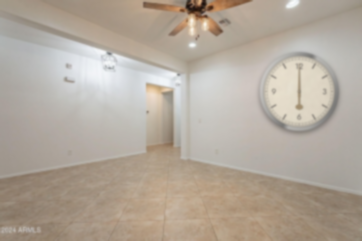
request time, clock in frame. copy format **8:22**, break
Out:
**6:00**
